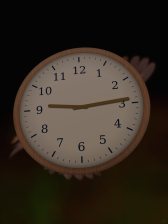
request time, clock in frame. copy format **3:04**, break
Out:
**9:14**
